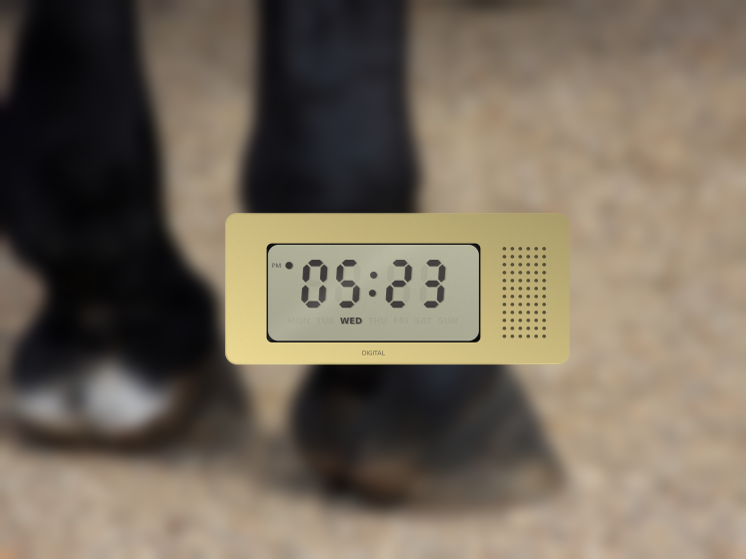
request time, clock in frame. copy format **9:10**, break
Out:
**5:23**
